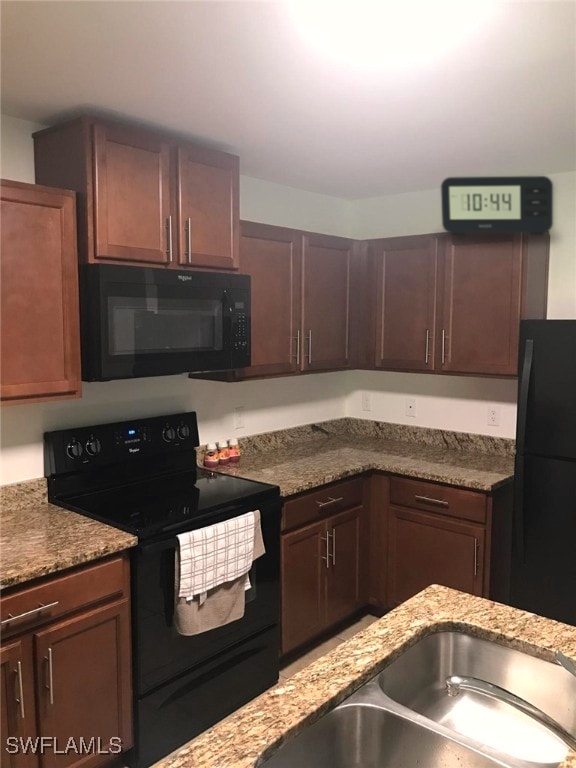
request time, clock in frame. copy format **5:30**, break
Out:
**10:44**
